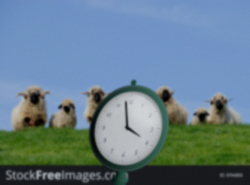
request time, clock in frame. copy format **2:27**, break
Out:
**3:58**
